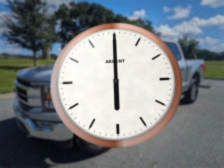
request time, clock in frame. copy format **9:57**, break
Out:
**6:00**
